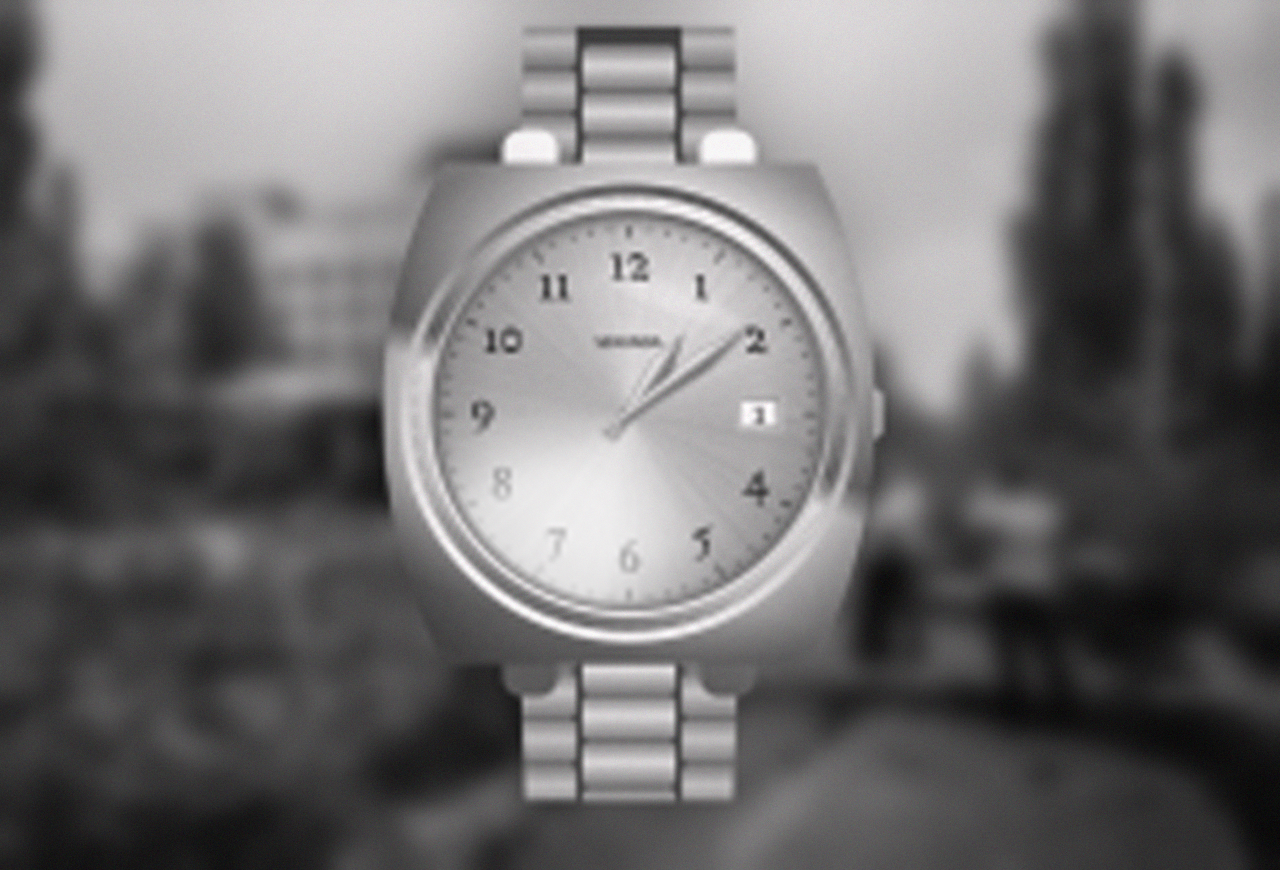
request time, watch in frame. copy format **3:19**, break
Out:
**1:09**
